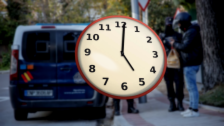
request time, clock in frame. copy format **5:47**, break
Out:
**5:01**
